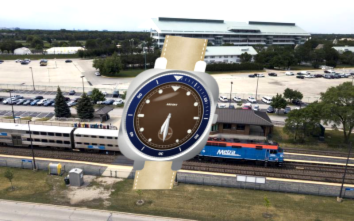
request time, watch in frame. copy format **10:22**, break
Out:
**6:30**
